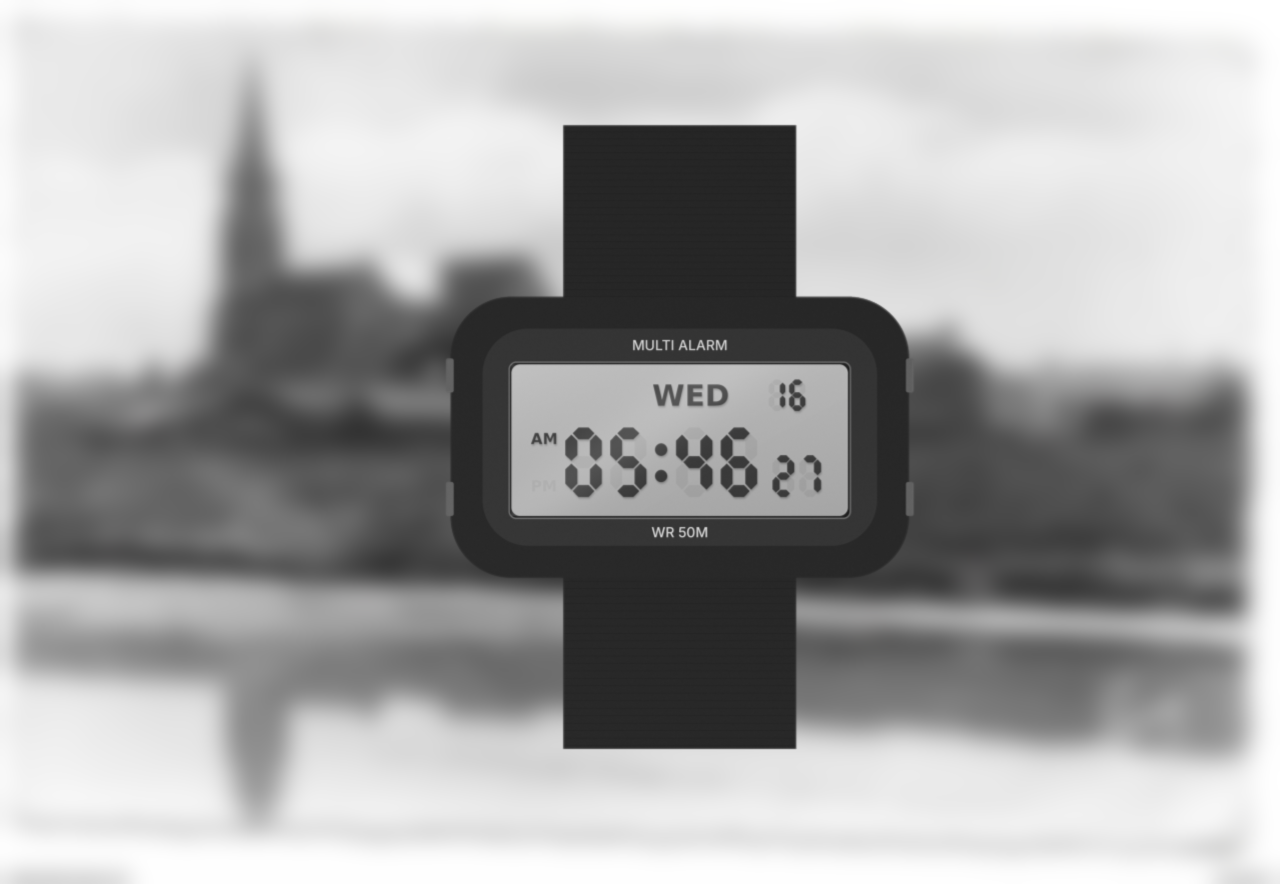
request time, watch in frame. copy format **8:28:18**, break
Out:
**5:46:27**
